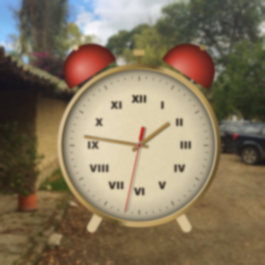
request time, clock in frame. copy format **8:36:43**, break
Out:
**1:46:32**
